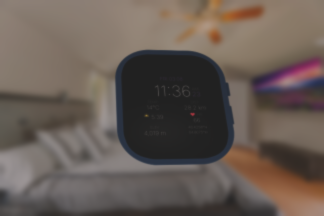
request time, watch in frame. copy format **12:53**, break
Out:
**11:36**
